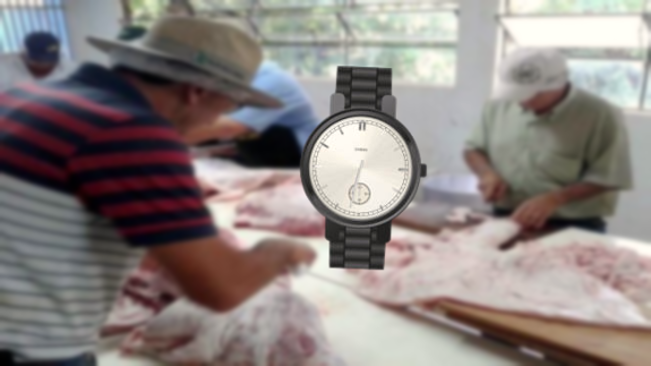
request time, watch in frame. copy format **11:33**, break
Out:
**6:32**
